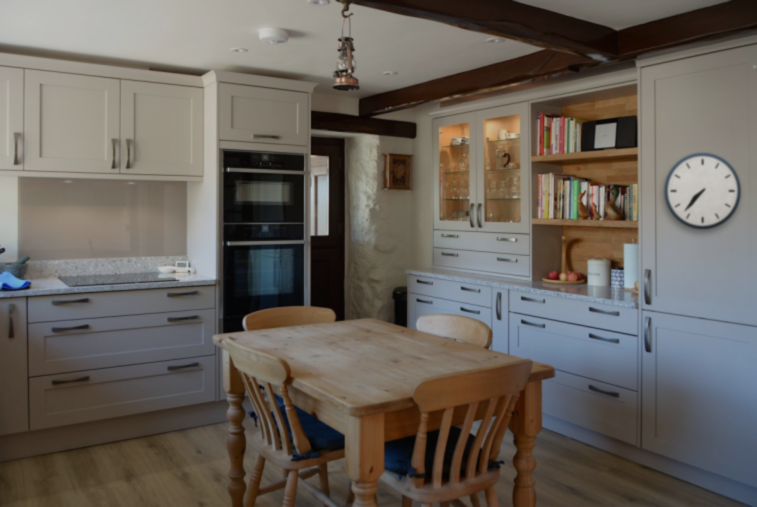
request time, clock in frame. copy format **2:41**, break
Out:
**7:37**
